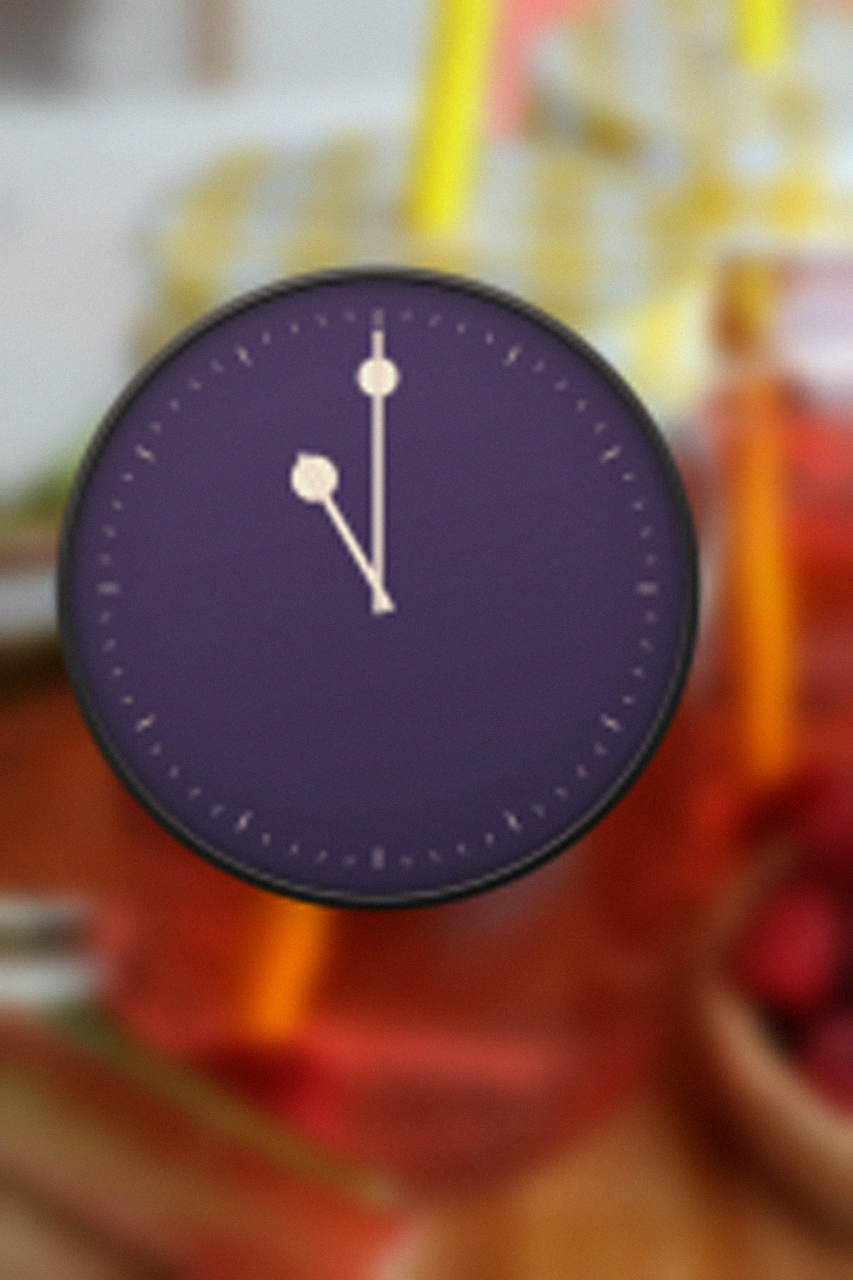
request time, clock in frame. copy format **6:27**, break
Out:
**11:00**
